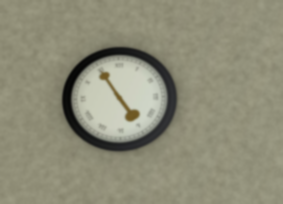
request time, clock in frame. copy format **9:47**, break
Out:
**4:55**
